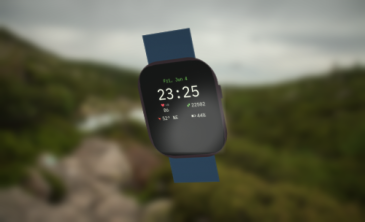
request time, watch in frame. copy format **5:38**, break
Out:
**23:25**
